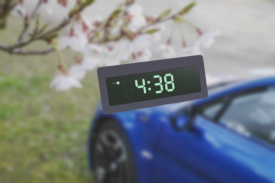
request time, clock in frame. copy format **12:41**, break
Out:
**4:38**
